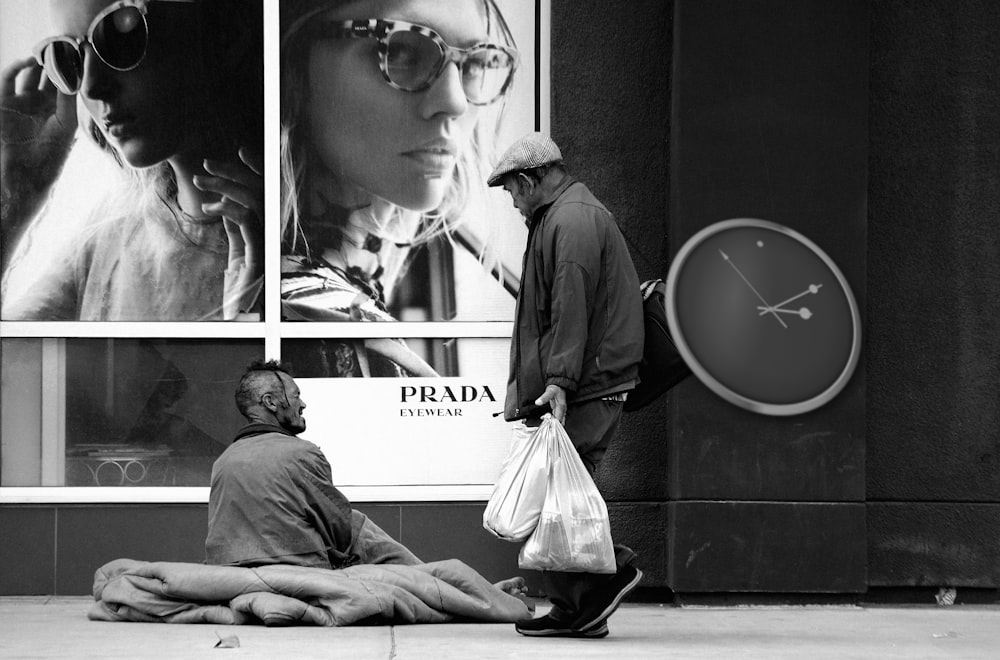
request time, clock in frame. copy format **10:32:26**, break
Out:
**3:10:54**
